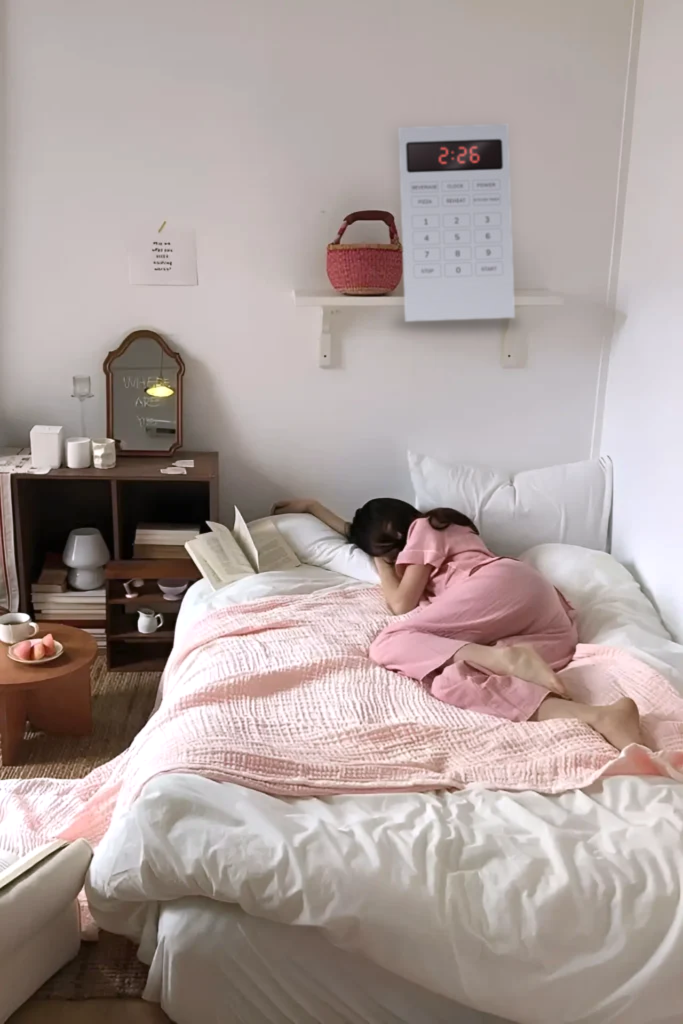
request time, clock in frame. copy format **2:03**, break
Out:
**2:26**
